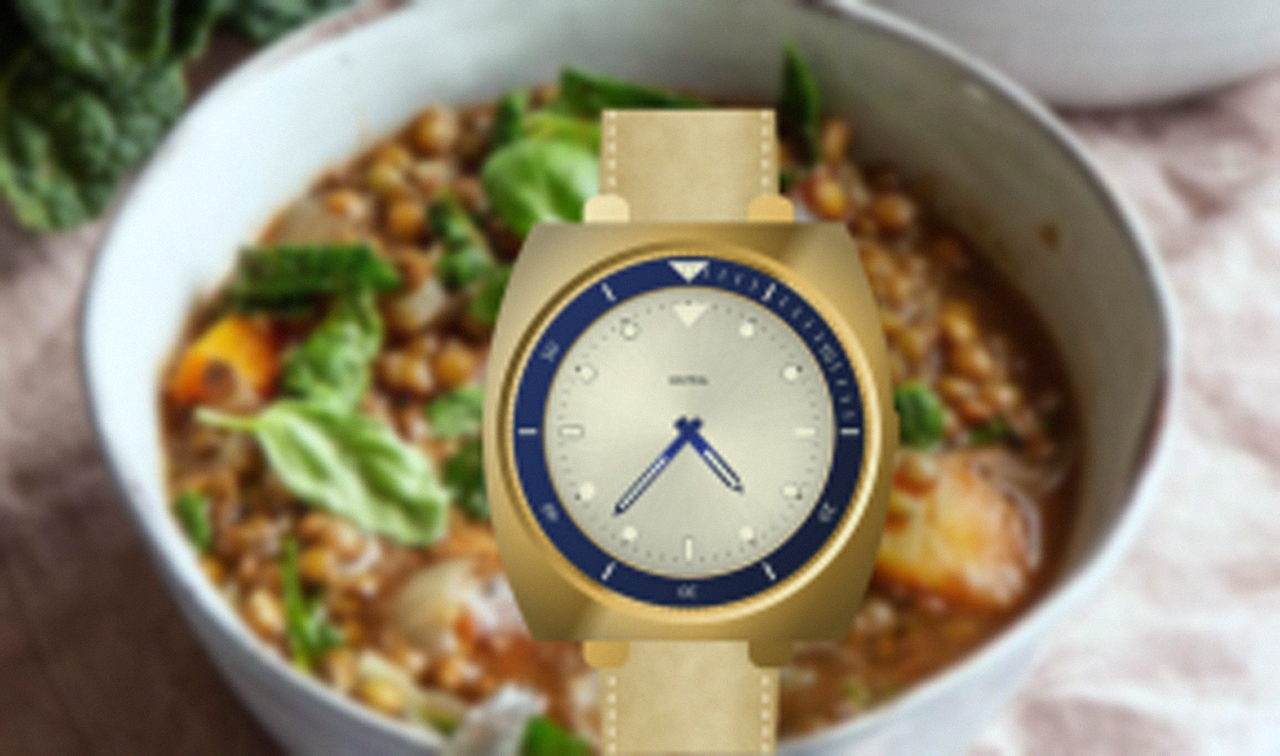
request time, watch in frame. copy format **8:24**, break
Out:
**4:37**
